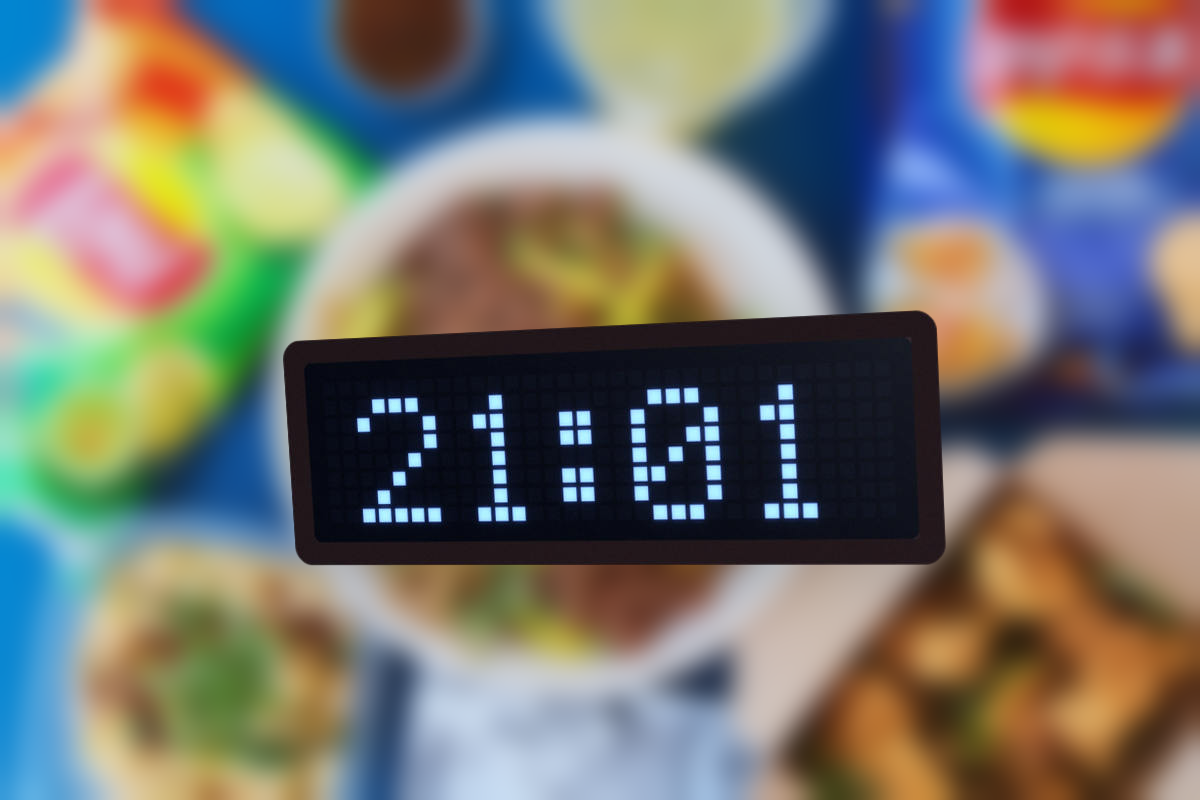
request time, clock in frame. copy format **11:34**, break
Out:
**21:01**
